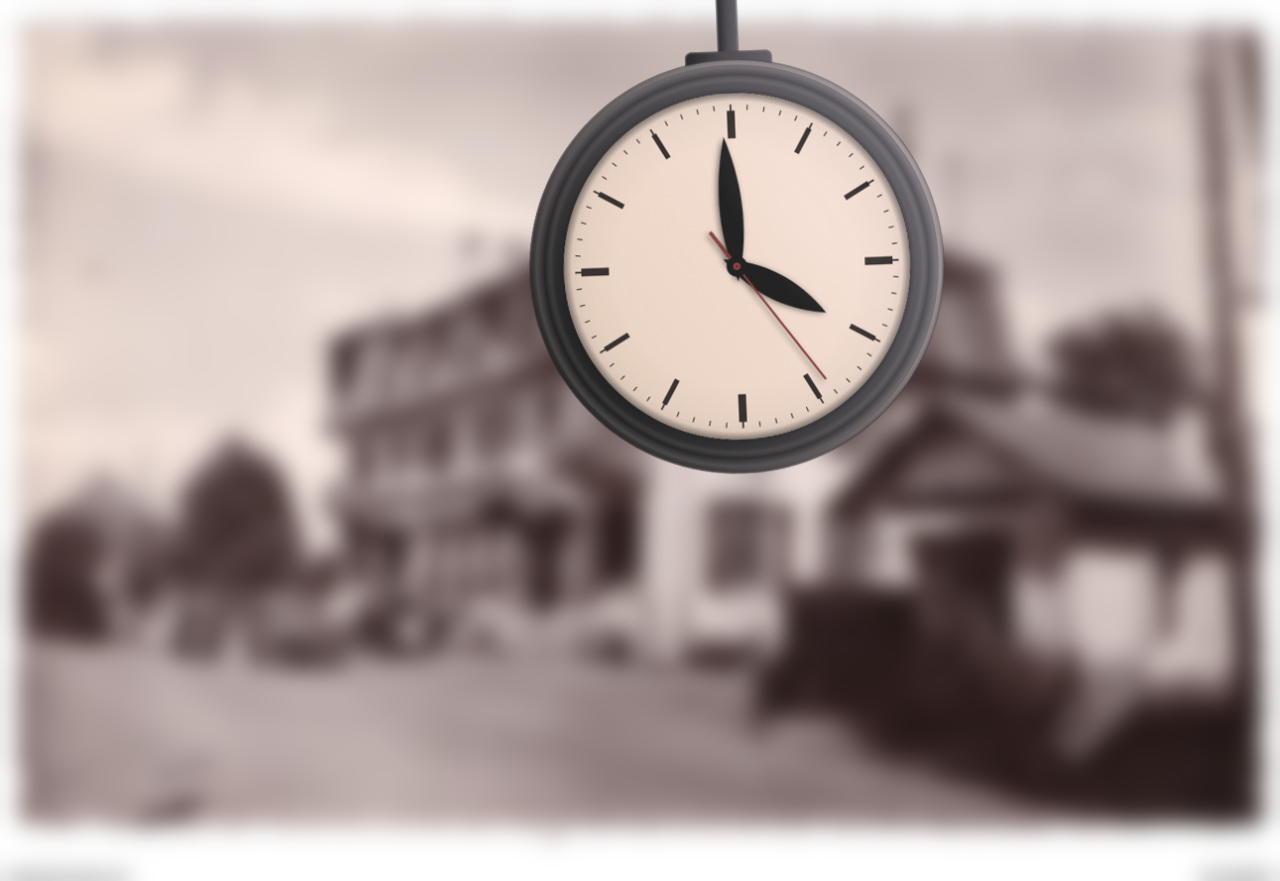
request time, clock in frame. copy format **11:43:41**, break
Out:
**3:59:24**
